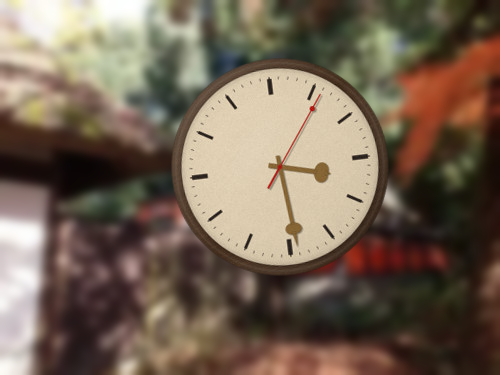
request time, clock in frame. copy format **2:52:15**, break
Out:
**3:29:06**
